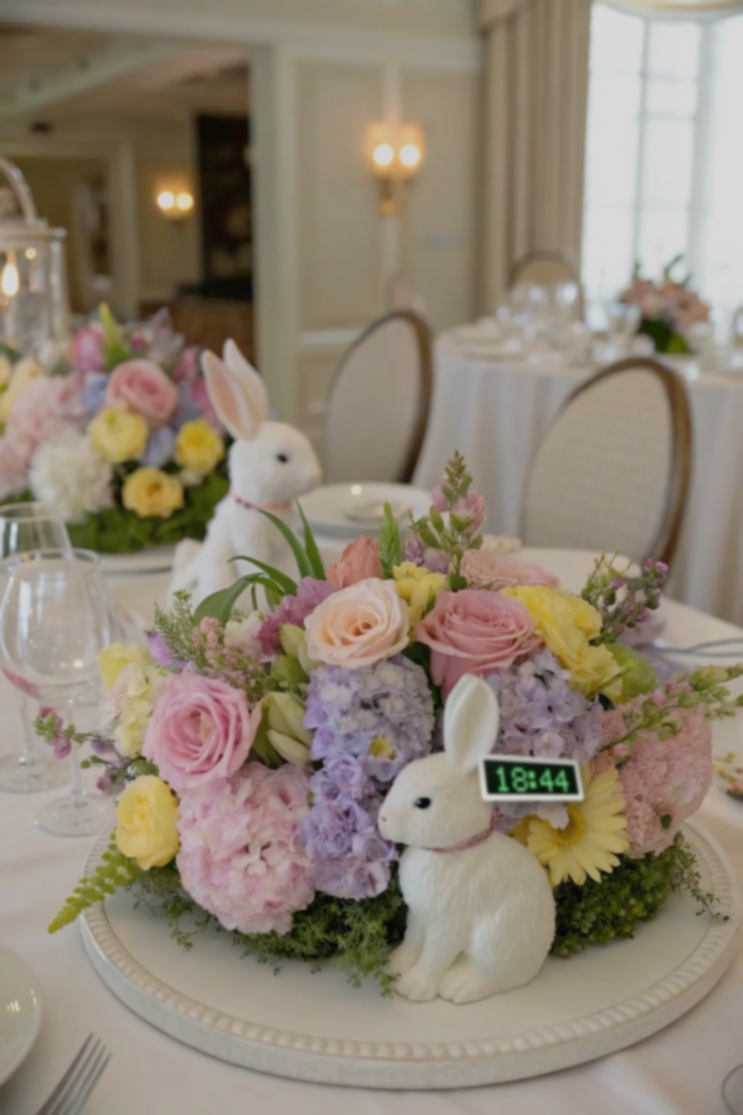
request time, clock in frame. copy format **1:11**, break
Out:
**18:44**
